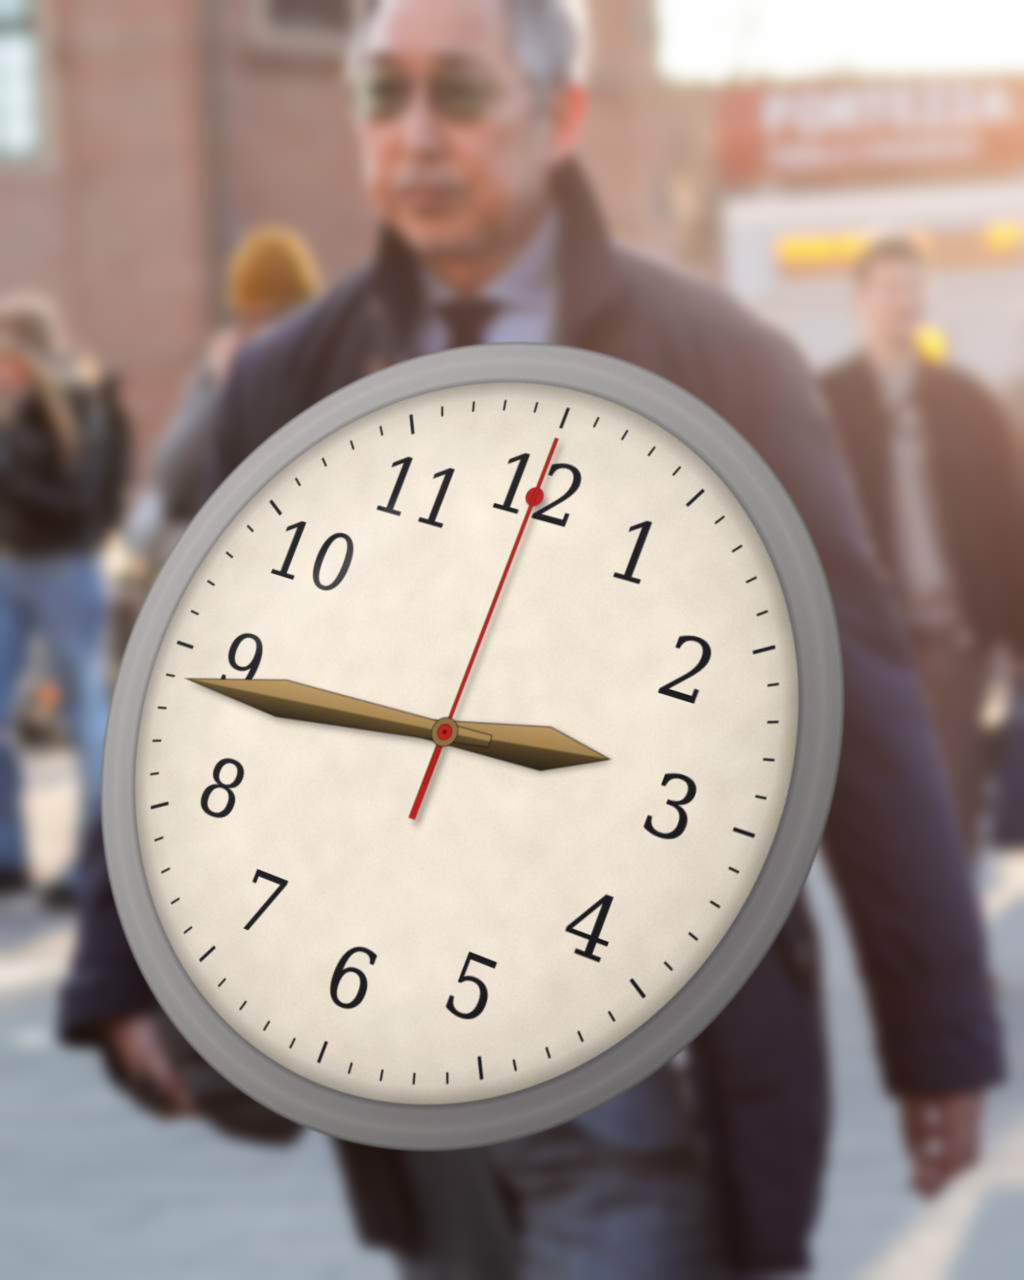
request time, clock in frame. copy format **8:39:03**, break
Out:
**2:44:00**
